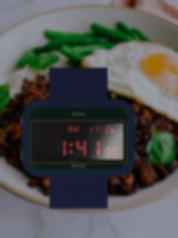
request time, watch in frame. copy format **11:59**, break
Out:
**1:41**
